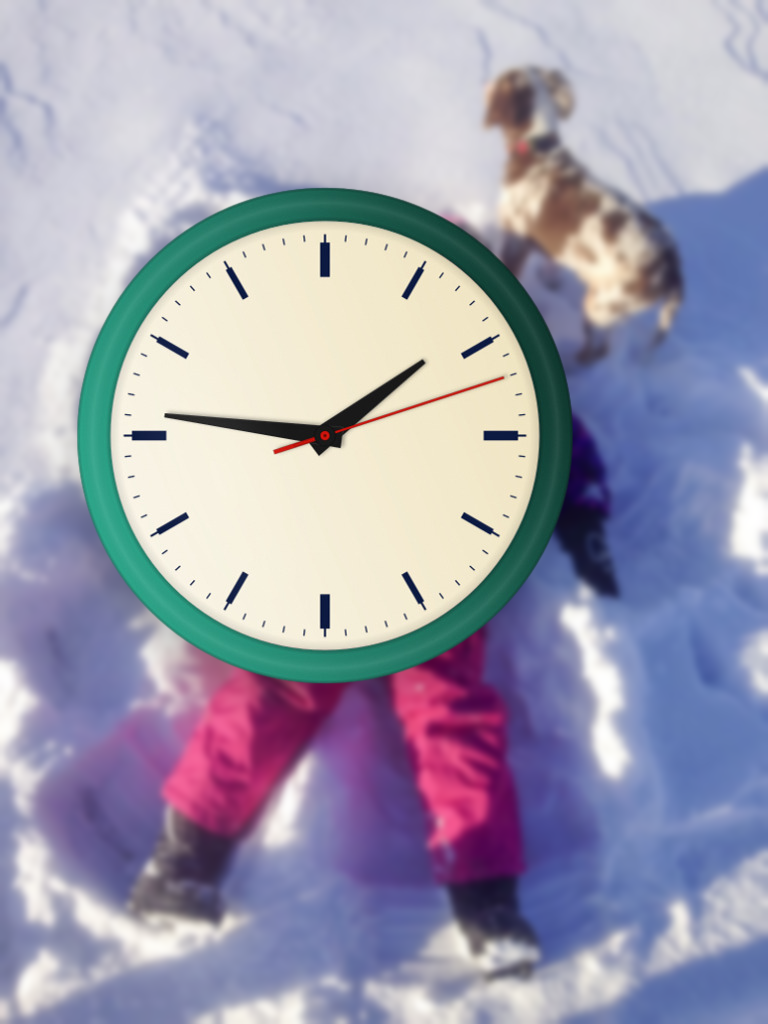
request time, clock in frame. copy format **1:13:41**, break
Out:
**1:46:12**
